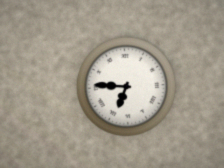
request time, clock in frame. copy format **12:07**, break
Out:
**6:46**
